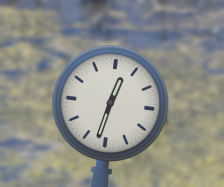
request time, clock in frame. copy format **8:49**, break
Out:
**12:32**
